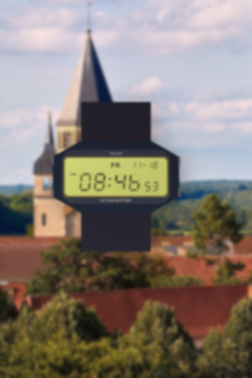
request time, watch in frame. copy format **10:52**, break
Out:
**8:46**
